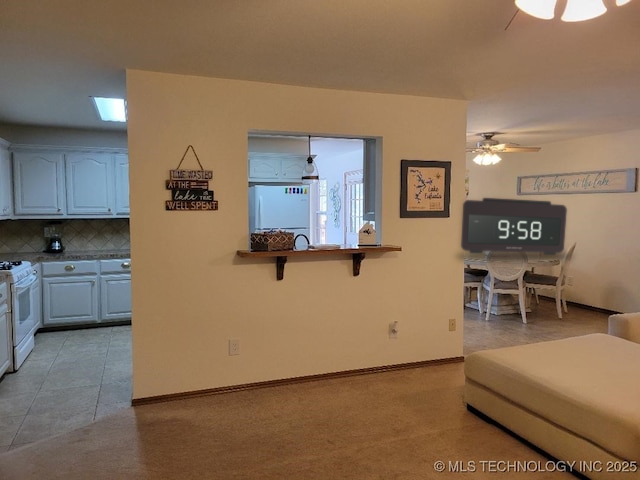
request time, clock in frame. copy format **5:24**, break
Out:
**9:58**
